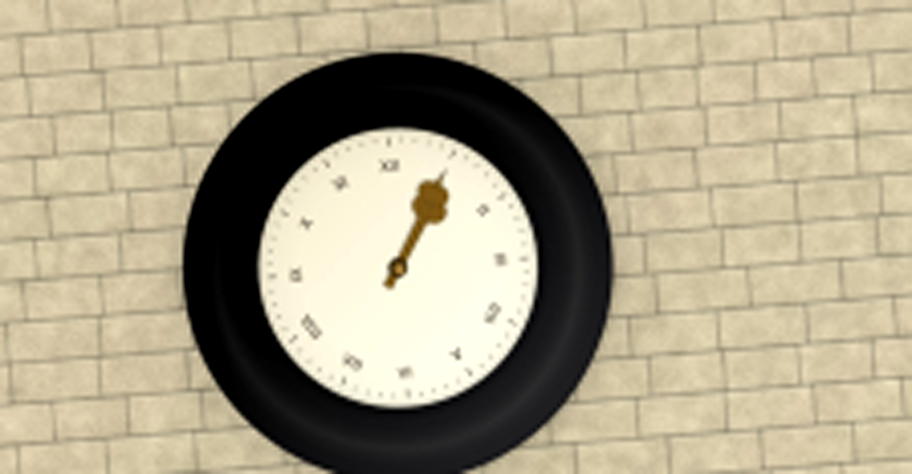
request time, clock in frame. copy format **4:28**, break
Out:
**1:05**
